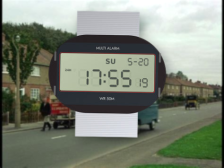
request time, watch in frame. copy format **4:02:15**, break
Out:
**17:55:19**
